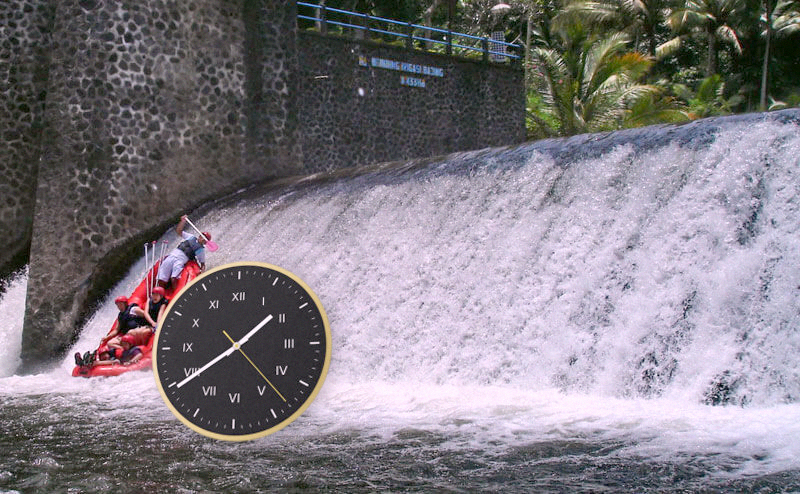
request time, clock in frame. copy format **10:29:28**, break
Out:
**1:39:23**
